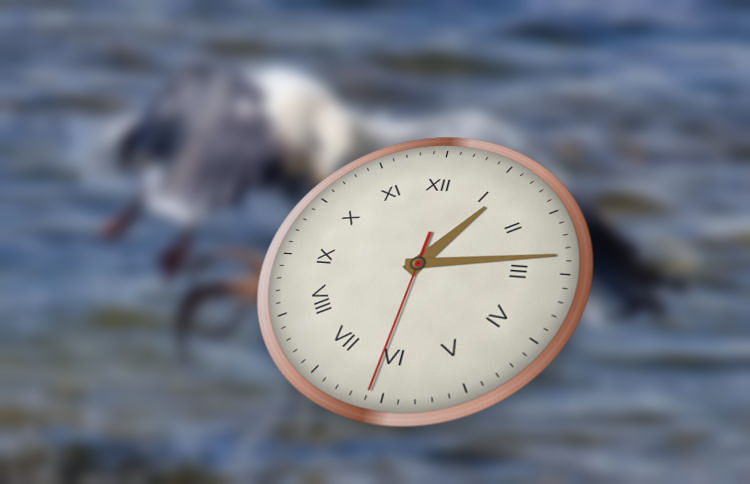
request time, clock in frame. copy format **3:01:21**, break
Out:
**1:13:31**
